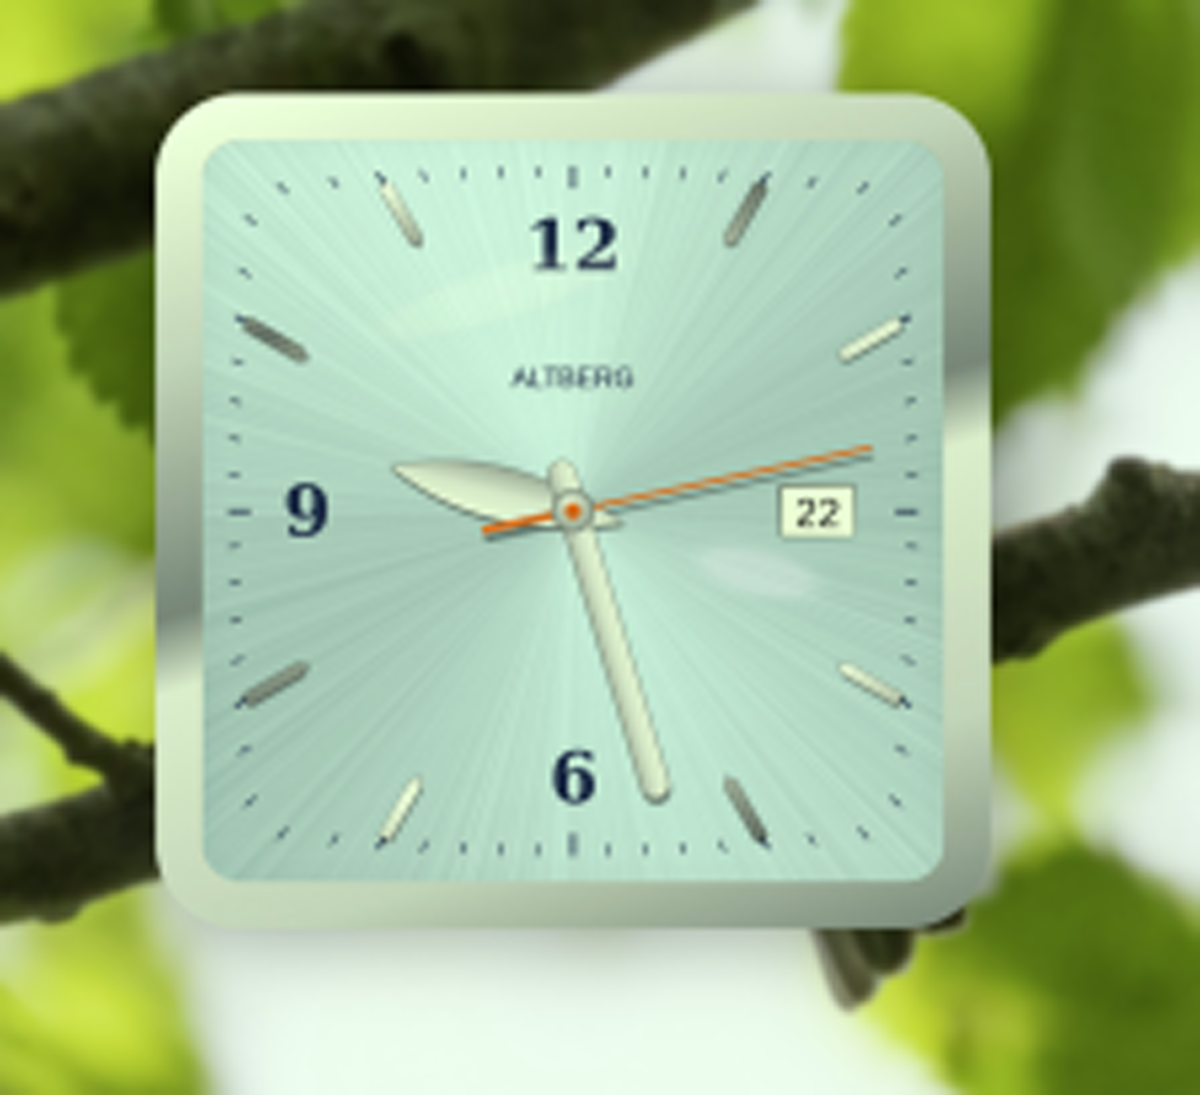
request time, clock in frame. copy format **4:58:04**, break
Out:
**9:27:13**
